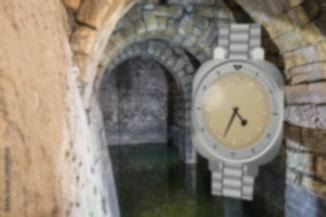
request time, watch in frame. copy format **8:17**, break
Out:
**4:34**
